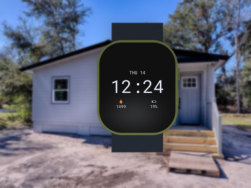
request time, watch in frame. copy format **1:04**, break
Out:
**12:24**
